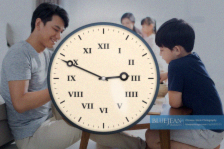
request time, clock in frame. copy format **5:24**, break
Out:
**2:49**
